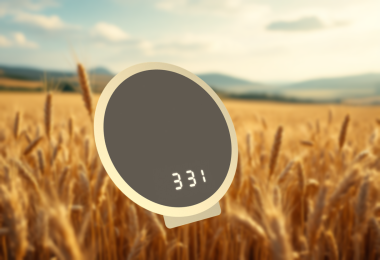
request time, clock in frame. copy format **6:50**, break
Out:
**3:31**
